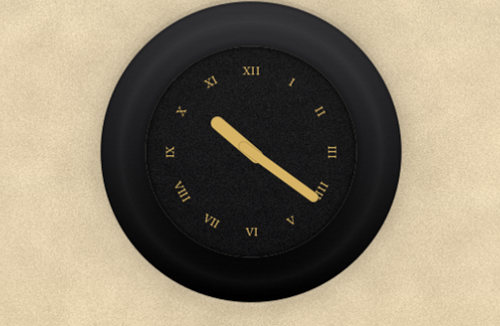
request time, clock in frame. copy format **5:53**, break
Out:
**10:21**
